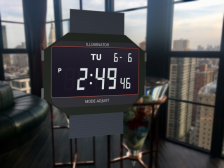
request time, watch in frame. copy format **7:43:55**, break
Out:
**2:49:46**
